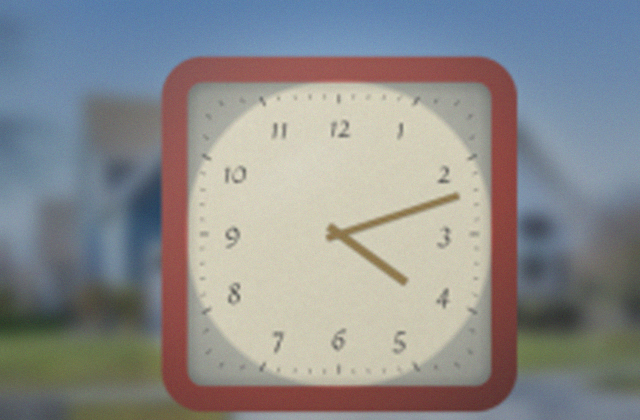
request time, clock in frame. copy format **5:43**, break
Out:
**4:12**
